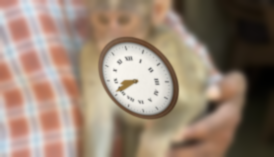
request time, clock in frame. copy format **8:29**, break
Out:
**8:41**
